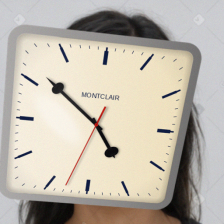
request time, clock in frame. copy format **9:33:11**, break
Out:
**4:51:33**
